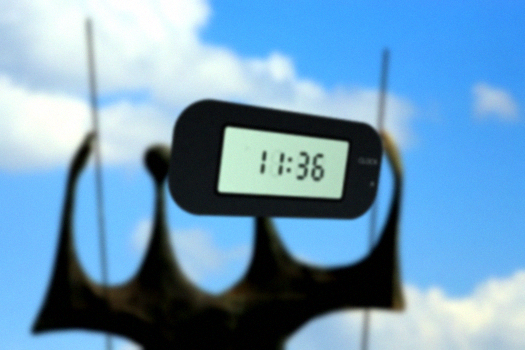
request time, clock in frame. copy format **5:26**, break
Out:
**11:36**
